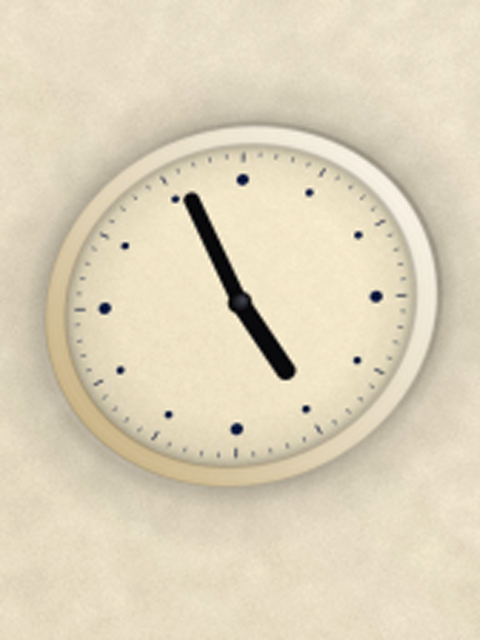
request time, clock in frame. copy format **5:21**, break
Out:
**4:56**
